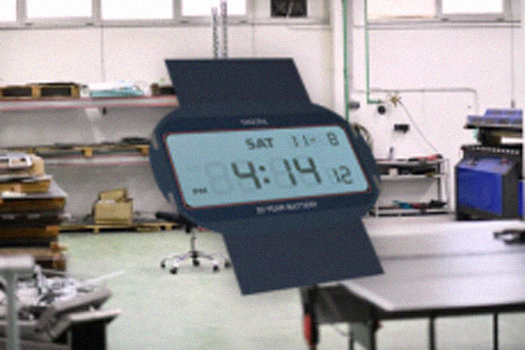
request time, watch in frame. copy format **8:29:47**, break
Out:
**4:14:12**
